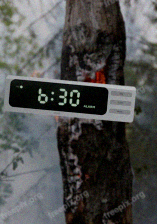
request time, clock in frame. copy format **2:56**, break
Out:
**6:30**
